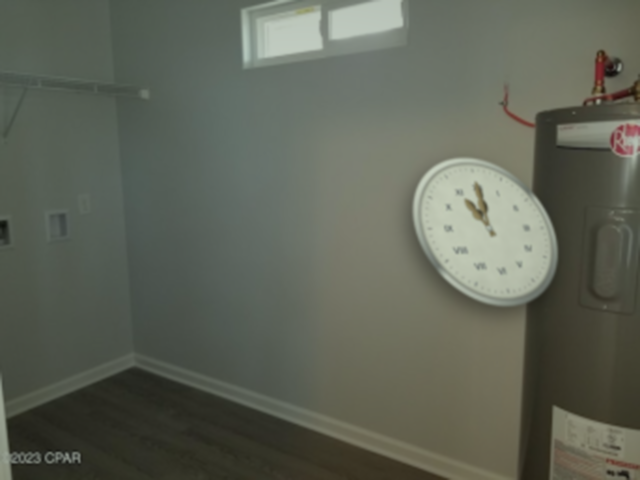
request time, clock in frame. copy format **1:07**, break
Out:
**11:00**
